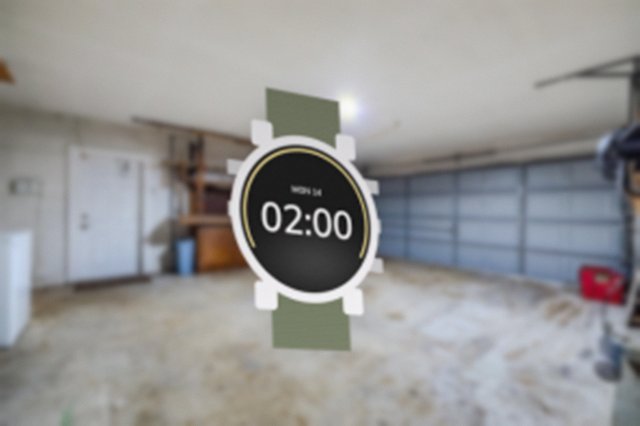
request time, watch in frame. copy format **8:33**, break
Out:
**2:00**
